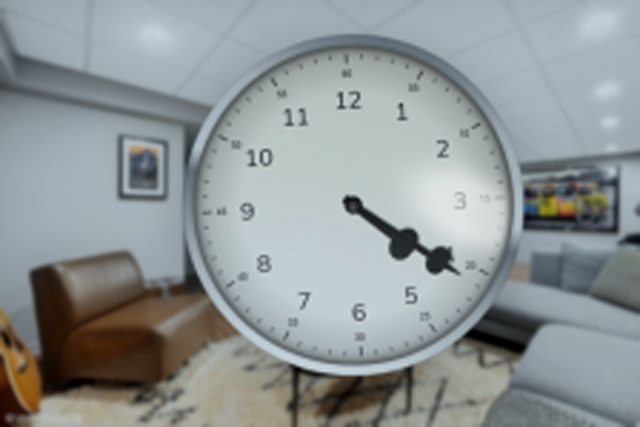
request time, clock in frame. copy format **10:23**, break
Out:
**4:21**
